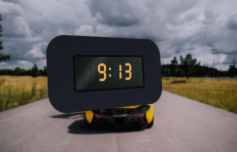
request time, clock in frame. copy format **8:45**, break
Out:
**9:13**
